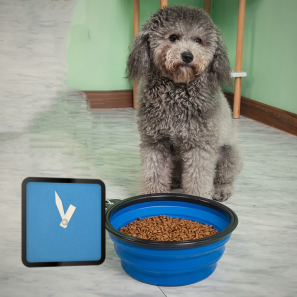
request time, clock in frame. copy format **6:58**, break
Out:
**12:57**
